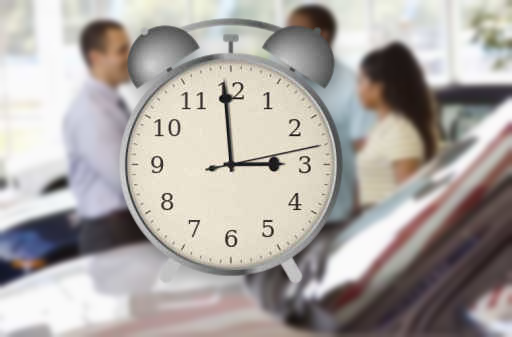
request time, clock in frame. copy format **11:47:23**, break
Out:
**2:59:13**
